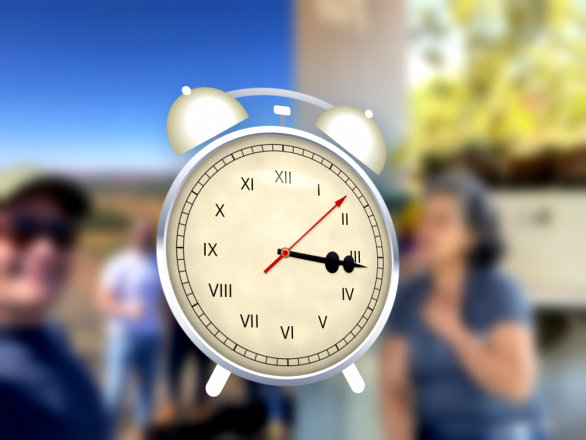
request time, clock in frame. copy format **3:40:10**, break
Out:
**3:16:08**
